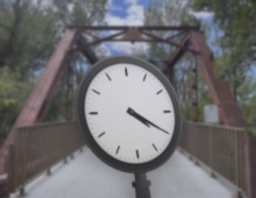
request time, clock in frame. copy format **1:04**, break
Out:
**4:20**
